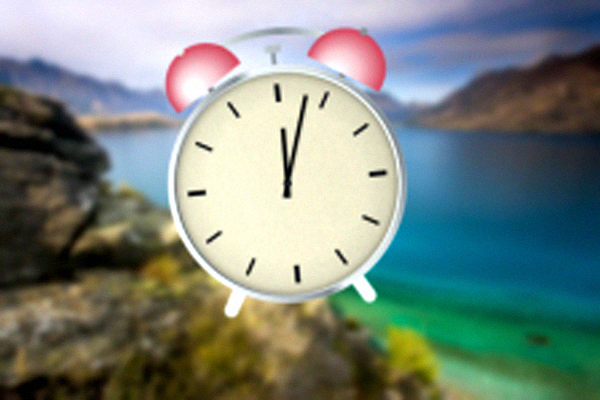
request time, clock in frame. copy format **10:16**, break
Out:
**12:03**
